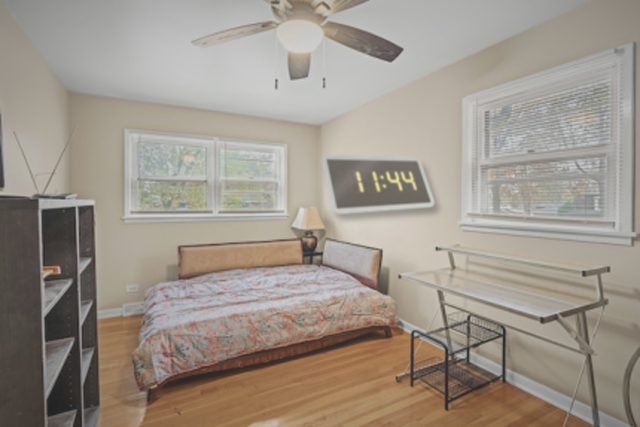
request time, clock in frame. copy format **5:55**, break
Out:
**11:44**
